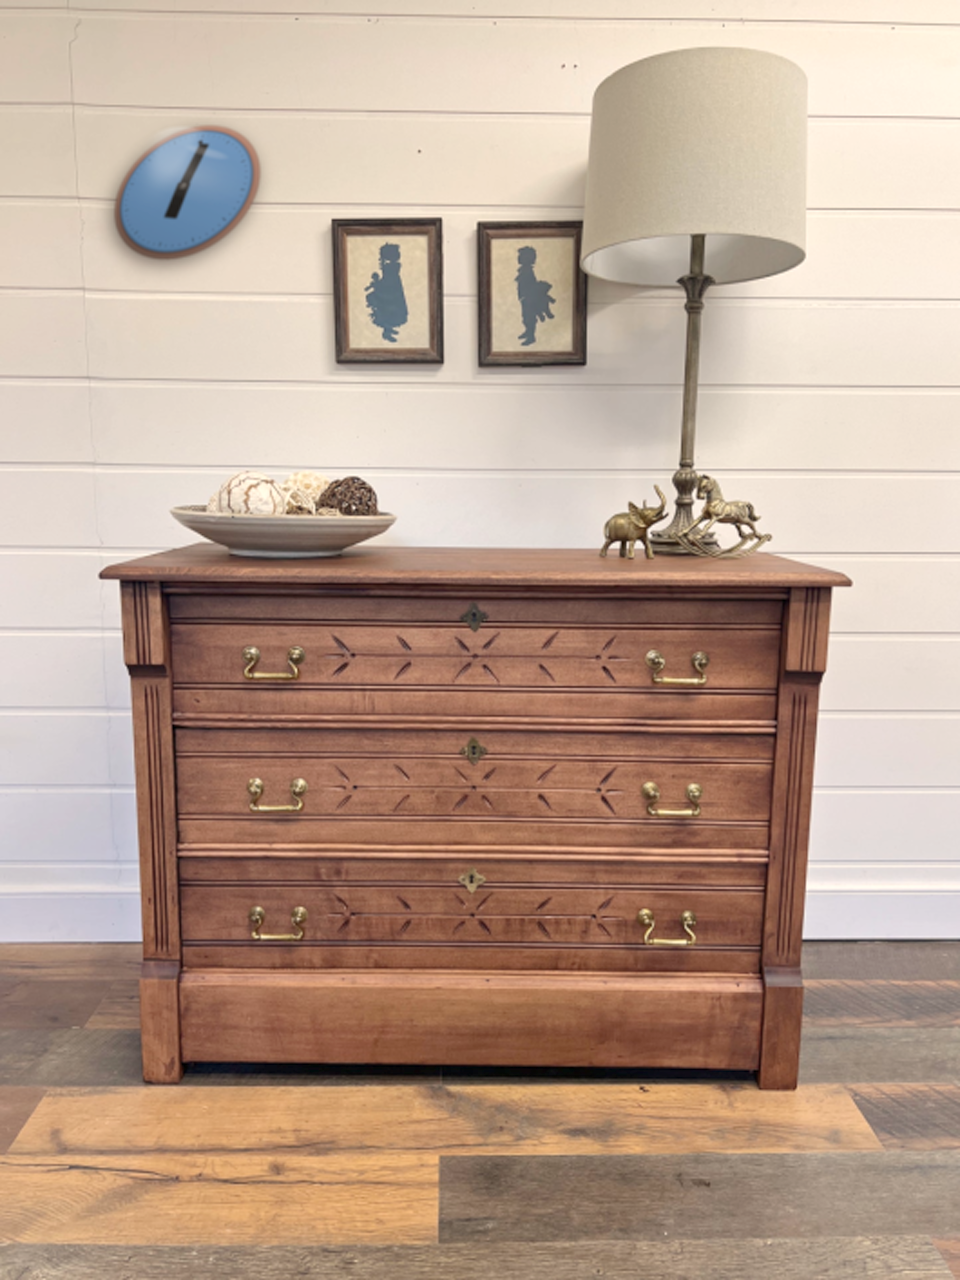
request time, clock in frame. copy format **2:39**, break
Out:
**6:01**
